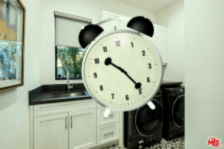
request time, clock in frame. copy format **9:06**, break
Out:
**10:24**
